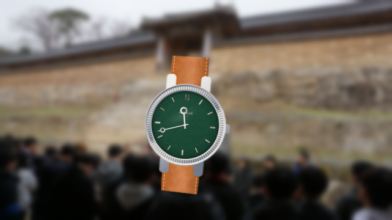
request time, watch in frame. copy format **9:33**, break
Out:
**11:42**
